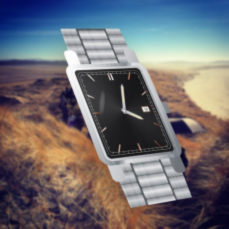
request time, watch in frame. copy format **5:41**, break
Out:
**4:03**
